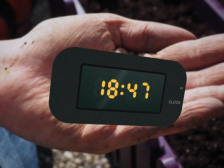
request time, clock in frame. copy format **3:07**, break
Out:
**18:47**
